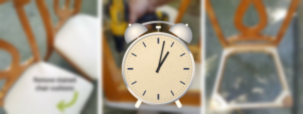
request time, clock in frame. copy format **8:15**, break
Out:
**1:02**
